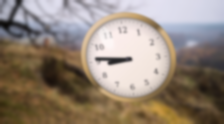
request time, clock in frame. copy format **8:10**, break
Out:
**8:46**
